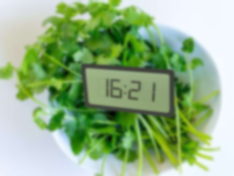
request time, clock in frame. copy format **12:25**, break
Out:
**16:21**
